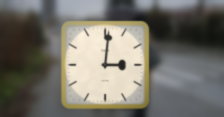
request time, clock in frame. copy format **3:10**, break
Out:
**3:01**
